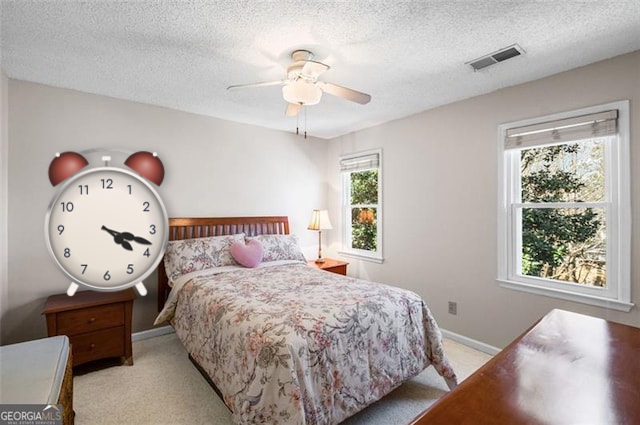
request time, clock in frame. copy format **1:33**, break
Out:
**4:18**
